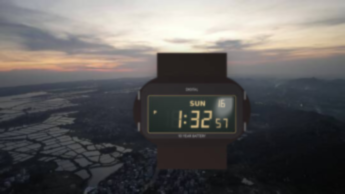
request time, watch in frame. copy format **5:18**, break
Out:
**1:32**
